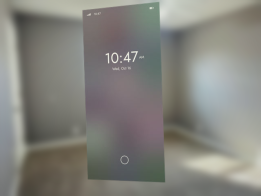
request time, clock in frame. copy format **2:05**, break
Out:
**10:47**
